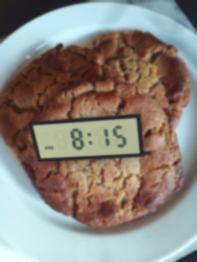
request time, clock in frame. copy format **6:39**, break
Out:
**8:15**
